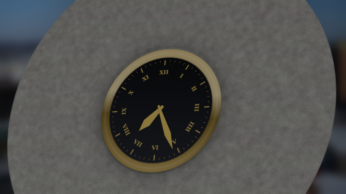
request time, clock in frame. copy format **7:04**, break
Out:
**7:26**
